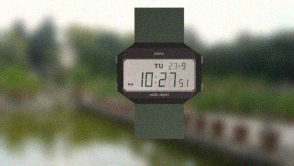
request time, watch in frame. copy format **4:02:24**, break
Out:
**10:27:51**
